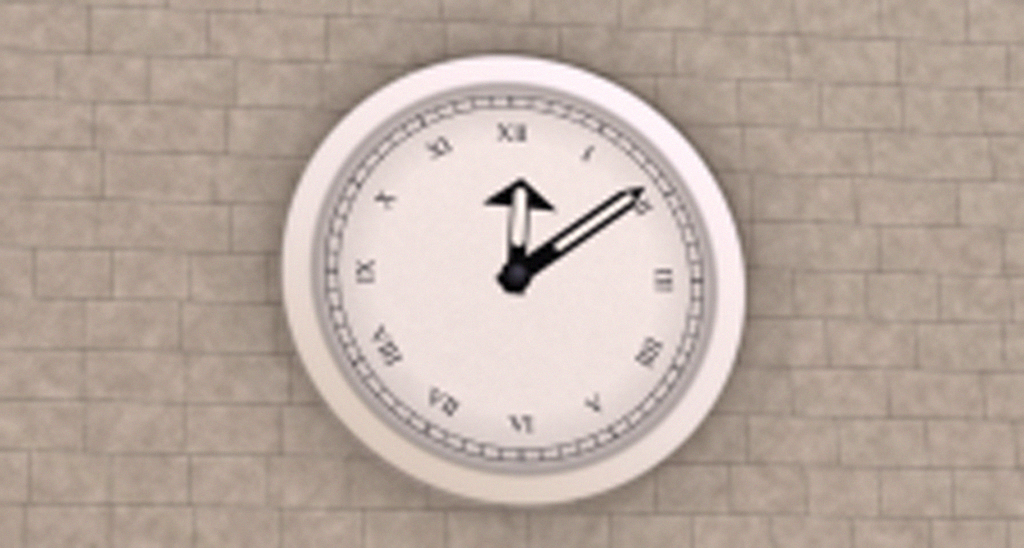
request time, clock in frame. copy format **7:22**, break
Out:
**12:09**
